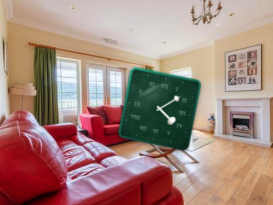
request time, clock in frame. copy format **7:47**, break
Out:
**4:08**
